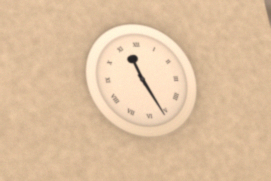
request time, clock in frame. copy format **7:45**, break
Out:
**11:26**
